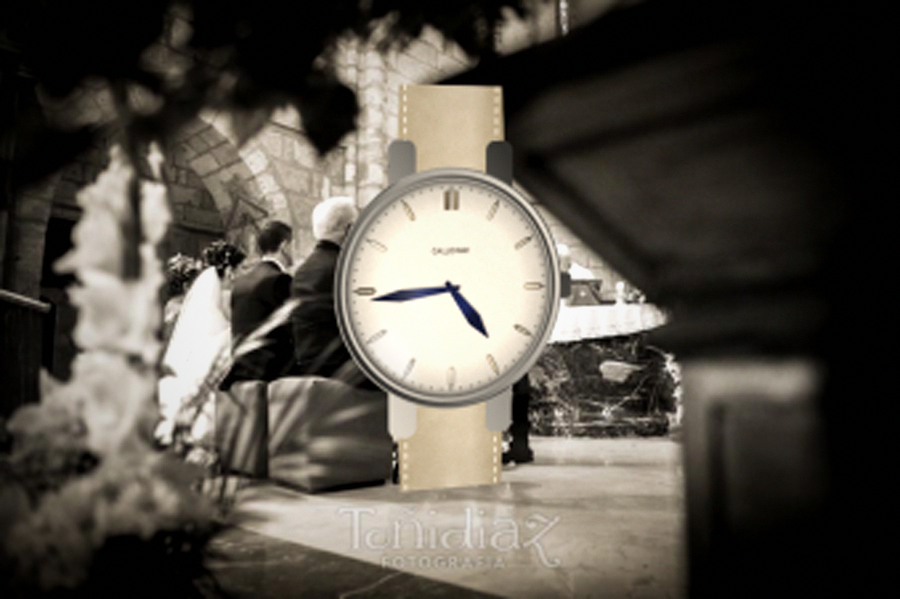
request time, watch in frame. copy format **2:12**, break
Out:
**4:44**
